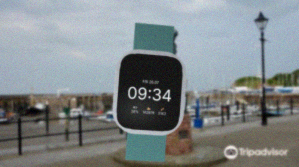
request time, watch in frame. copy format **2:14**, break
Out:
**9:34**
